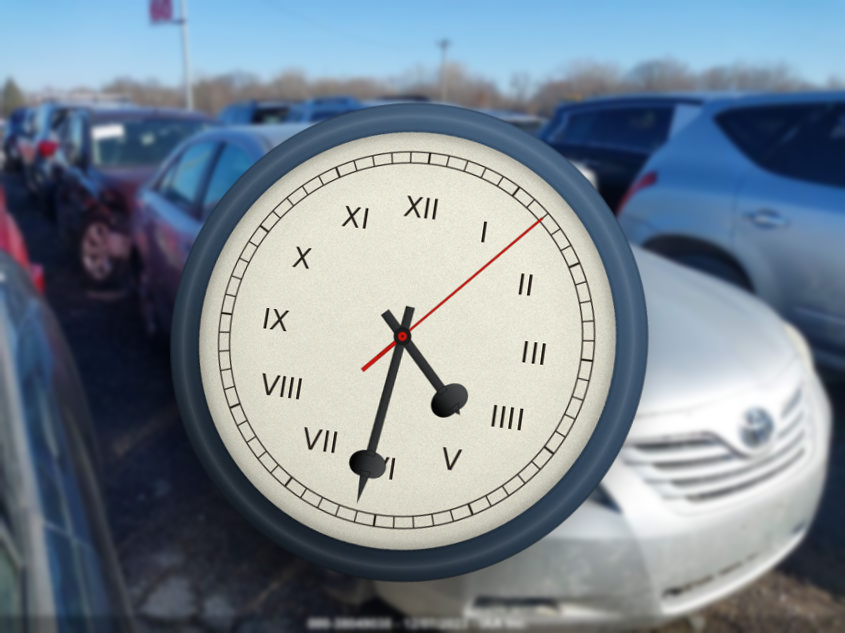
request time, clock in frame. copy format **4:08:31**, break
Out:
**4:31:07**
